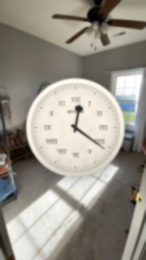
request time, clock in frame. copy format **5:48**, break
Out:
**12:21**
